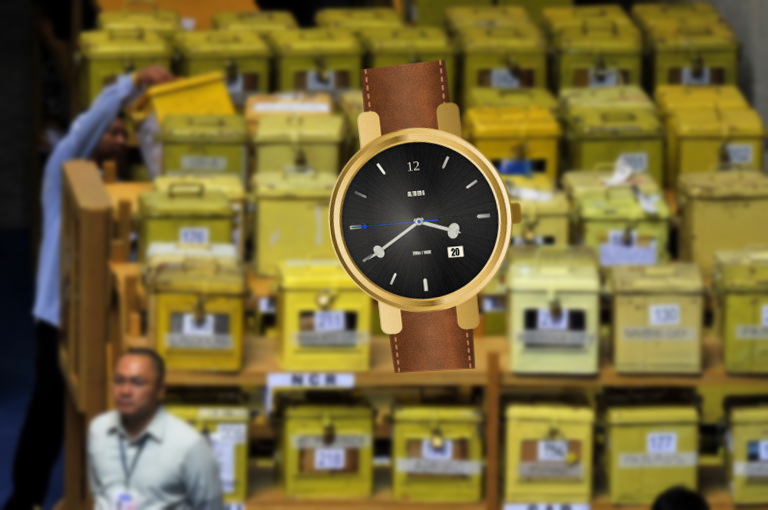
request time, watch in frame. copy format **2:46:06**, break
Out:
**3:39:45**
